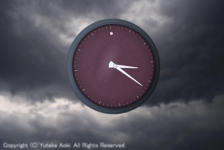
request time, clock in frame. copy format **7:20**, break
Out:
**3:22**
